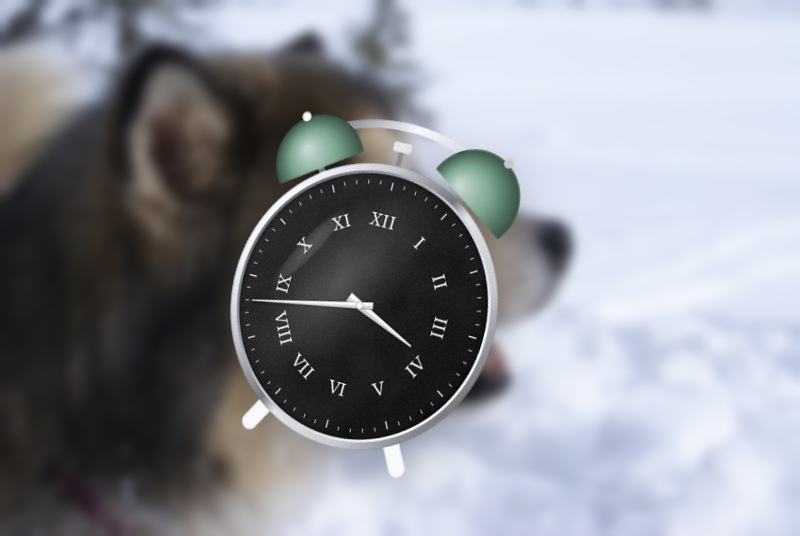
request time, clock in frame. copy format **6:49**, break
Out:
**3:43**
